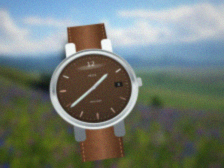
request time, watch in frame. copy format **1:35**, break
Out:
**1:39**
